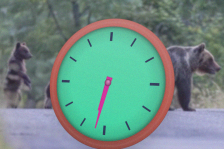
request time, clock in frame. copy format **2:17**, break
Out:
**6:32**
